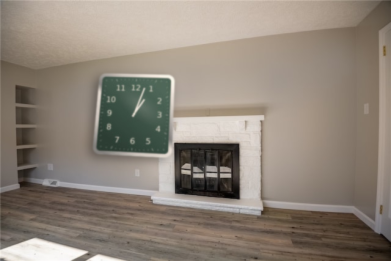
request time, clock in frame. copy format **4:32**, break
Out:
**1:03**
